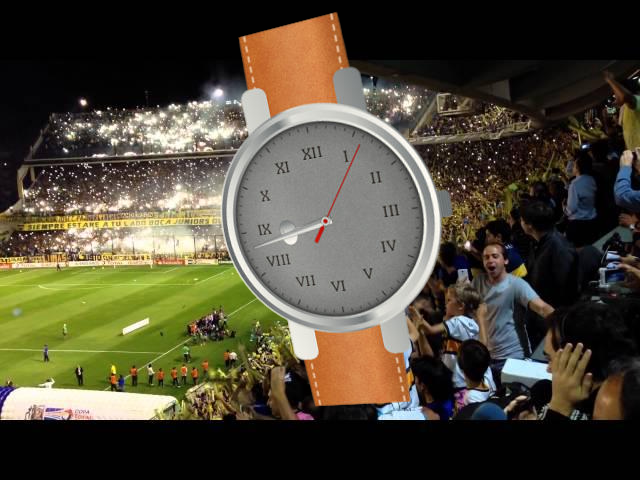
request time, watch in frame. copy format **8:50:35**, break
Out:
**8:43:06**
